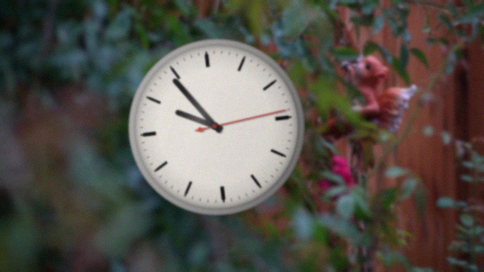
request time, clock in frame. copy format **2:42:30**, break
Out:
**9:54:14**
